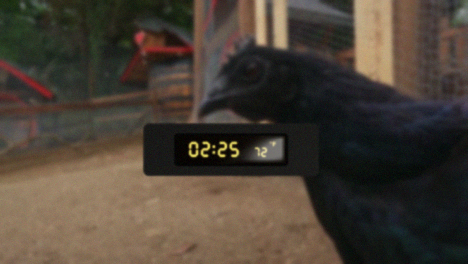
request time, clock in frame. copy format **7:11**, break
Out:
**2:25**
